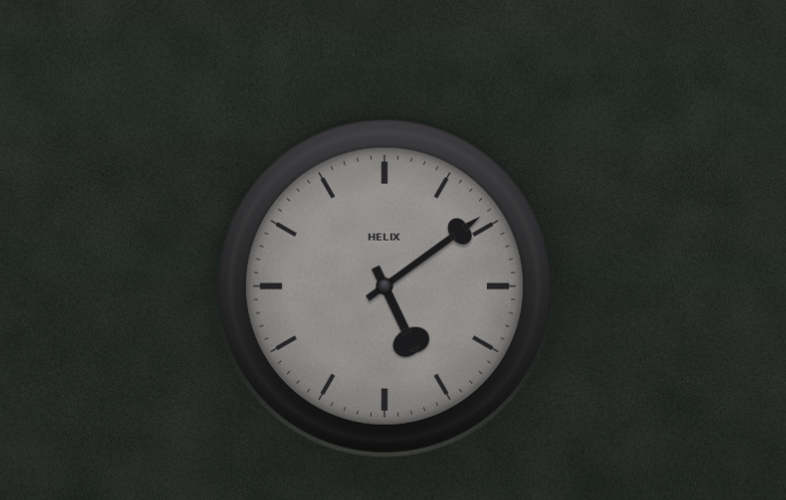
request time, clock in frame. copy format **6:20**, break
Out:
**5:09**
